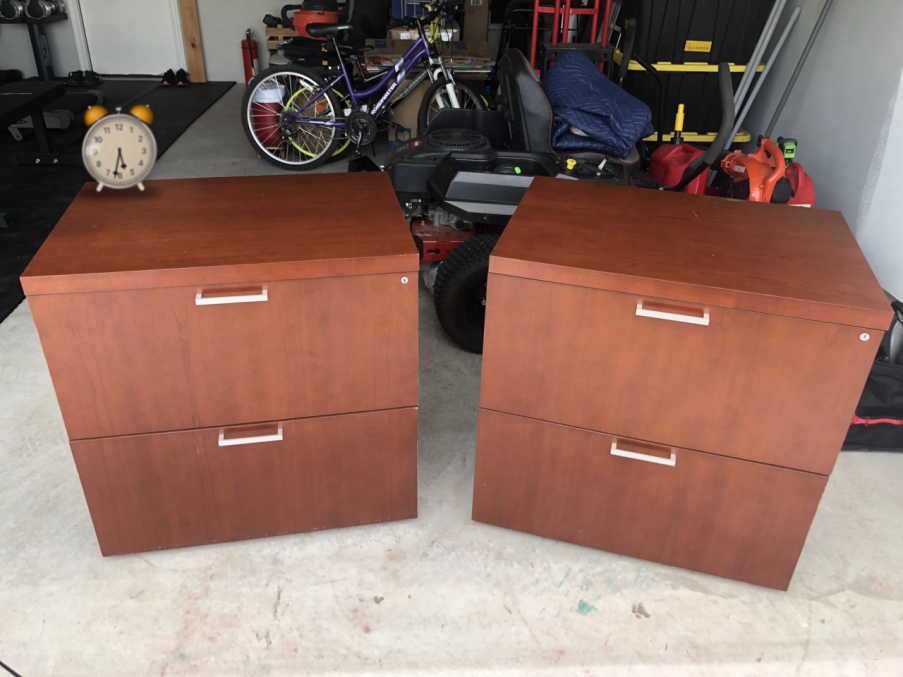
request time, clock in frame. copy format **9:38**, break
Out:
**5:32**
